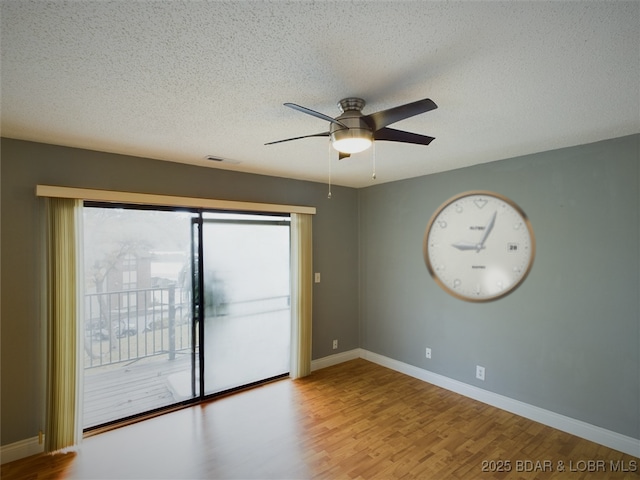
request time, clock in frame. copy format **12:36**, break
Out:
**9:04**
